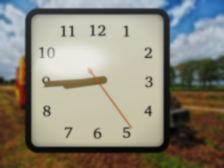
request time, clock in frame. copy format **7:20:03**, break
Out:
**8:44:24**
